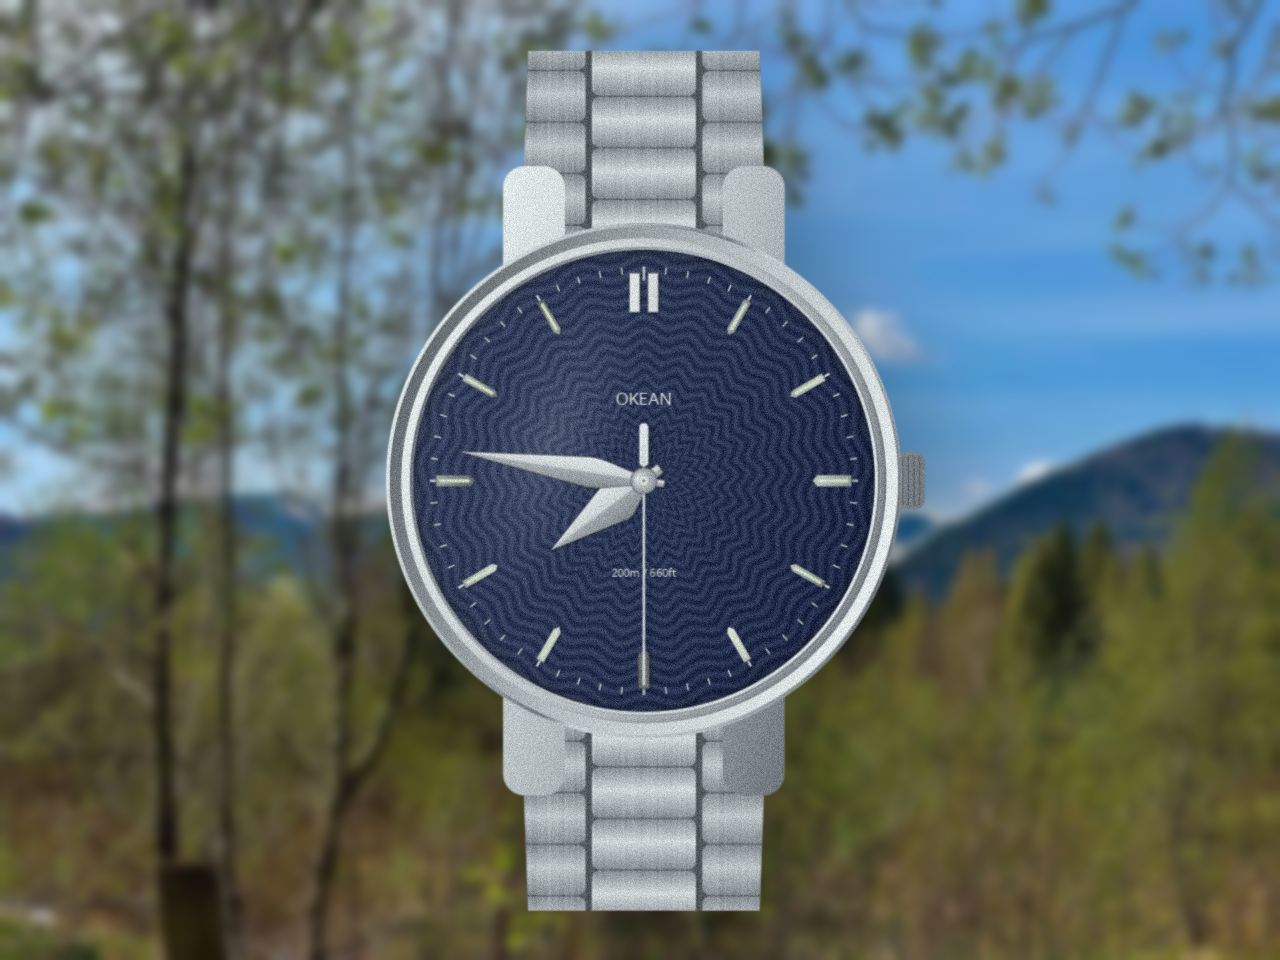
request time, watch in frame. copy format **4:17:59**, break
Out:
**7:46:30**
